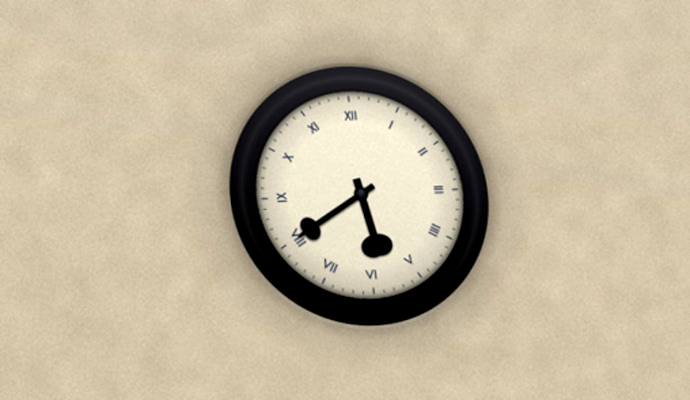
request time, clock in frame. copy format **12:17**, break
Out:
**5:40**
